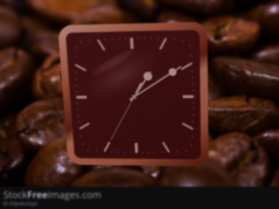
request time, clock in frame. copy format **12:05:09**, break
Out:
**1:09:35**
